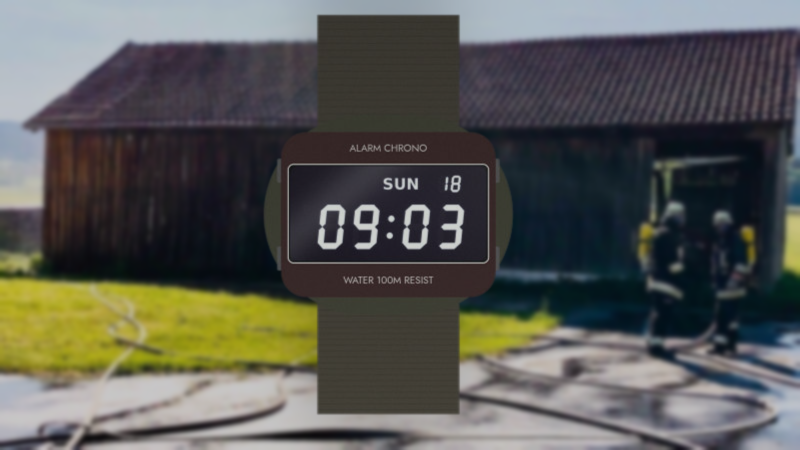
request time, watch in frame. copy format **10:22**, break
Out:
**9:03**
